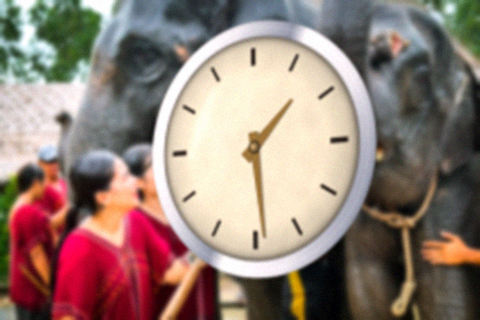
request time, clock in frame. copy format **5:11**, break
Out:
**1:29**
